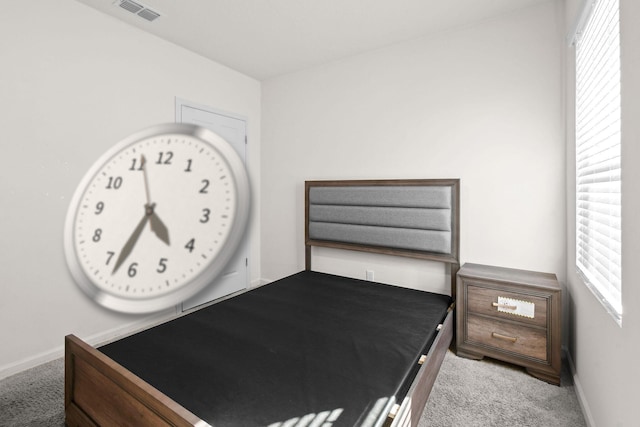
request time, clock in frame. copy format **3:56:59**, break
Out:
**4:32:56**
